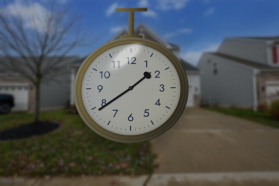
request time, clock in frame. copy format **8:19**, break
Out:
**1:39**
